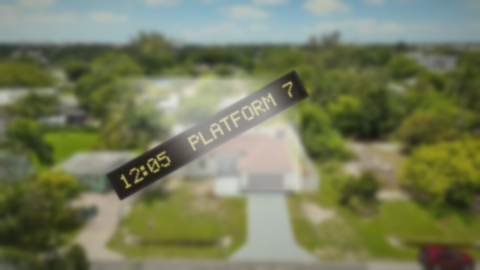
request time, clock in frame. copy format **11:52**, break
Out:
**12:05**
